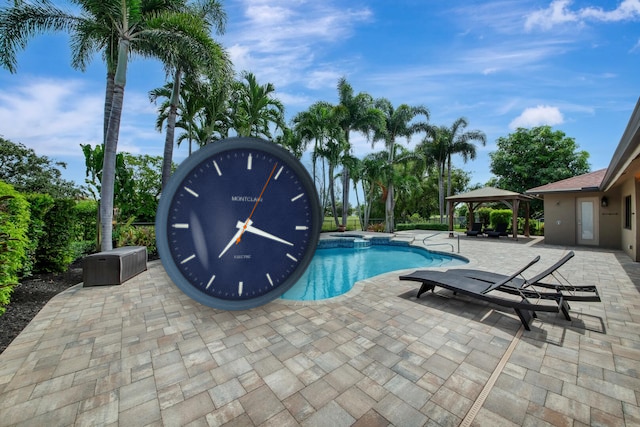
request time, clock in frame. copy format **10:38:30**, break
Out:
**7:18:04**
